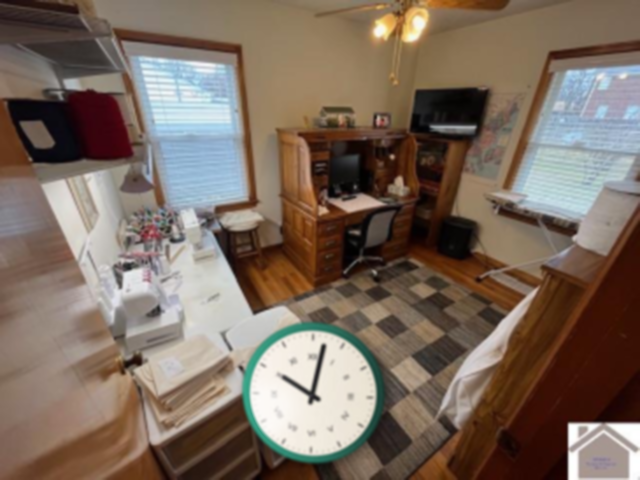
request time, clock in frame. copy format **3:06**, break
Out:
**10:02**
